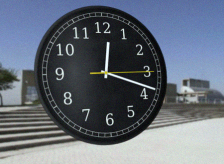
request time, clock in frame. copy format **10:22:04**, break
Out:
**12:18:15**
